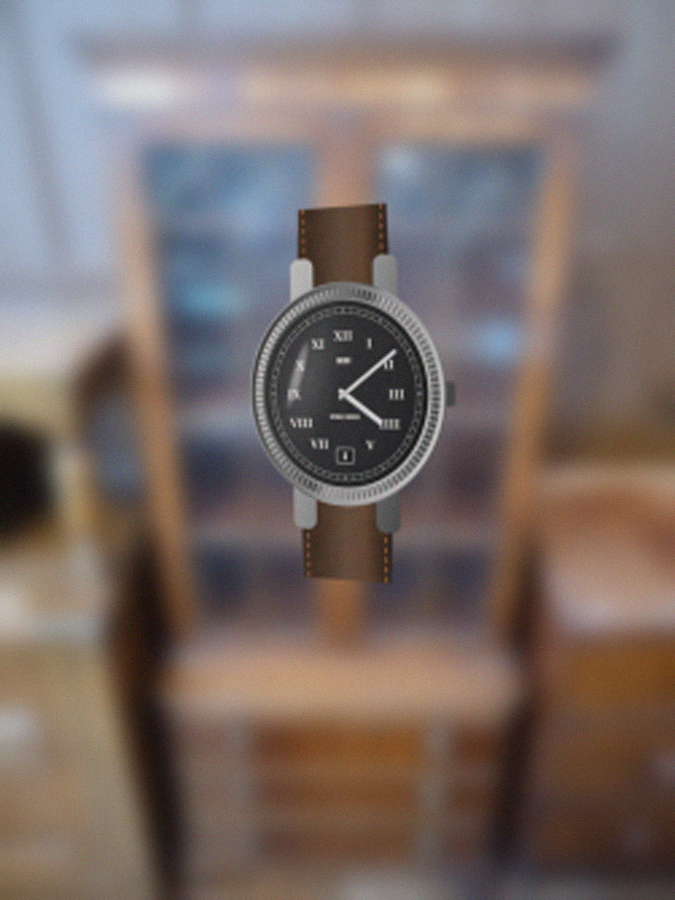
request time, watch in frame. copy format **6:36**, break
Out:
**4:09**
